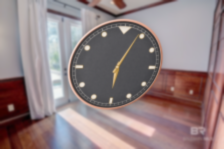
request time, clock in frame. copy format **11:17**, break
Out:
**6:04**
